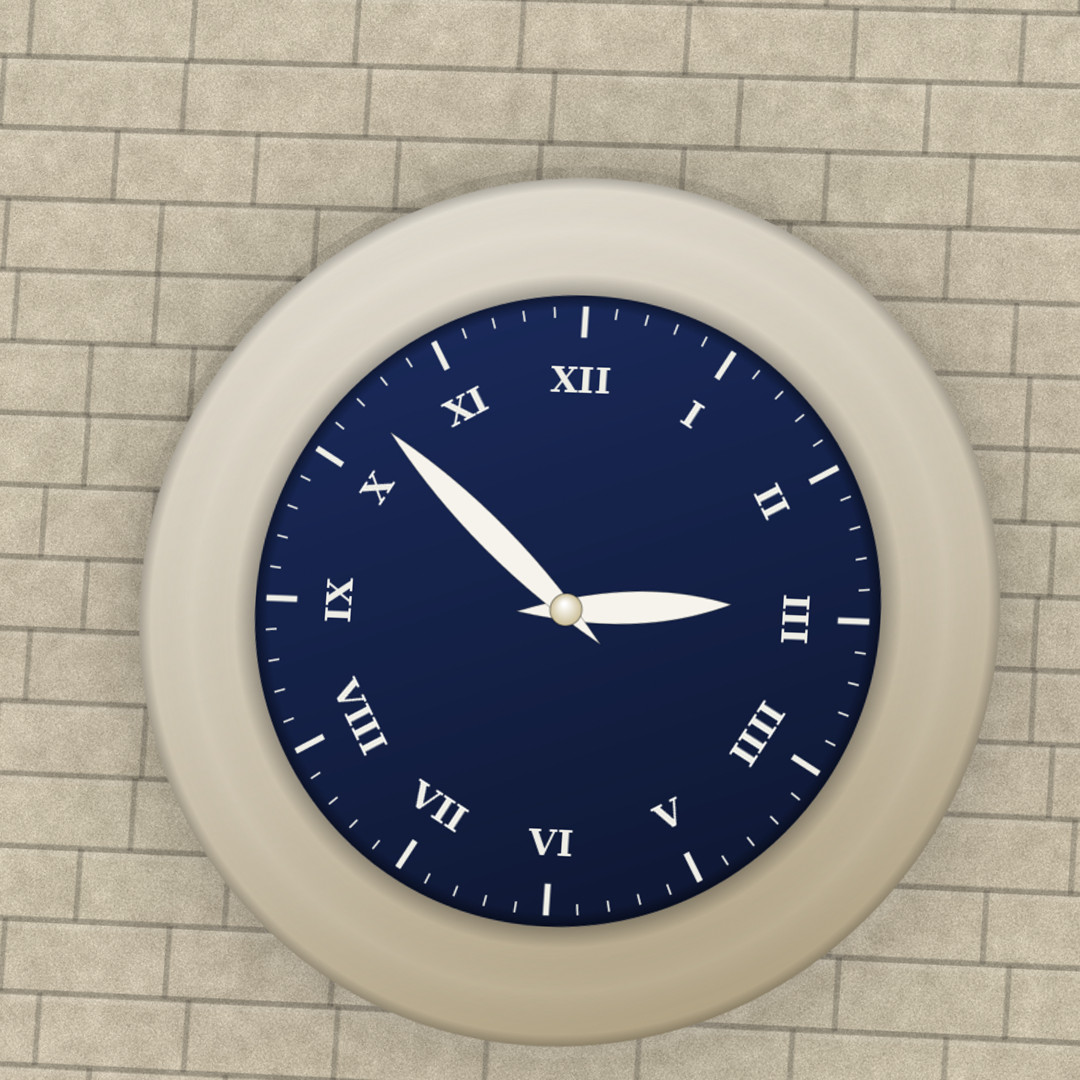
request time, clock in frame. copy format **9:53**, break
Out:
**2:52**
